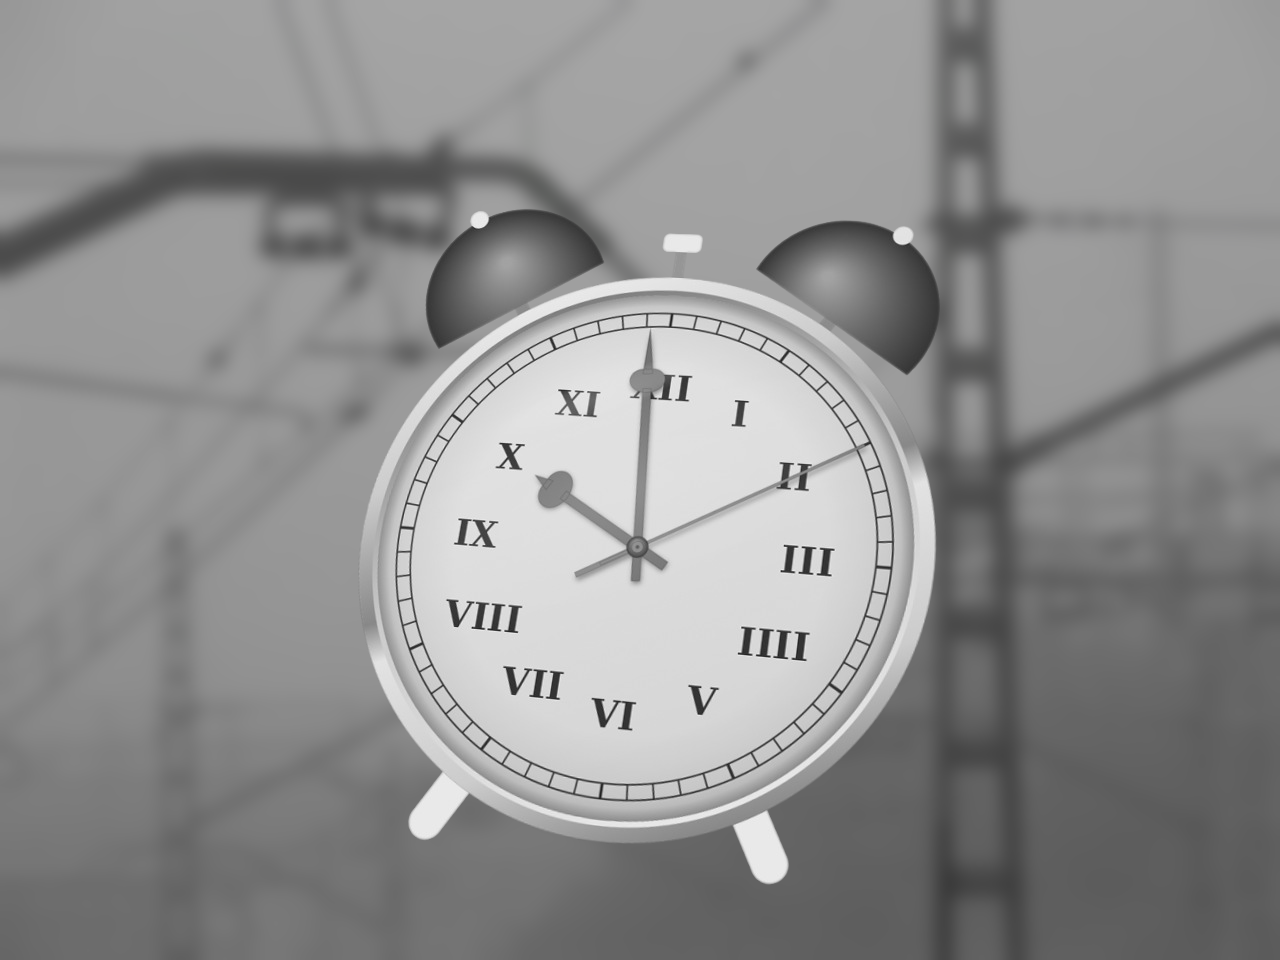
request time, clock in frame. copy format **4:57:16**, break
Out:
**9:59:10**
